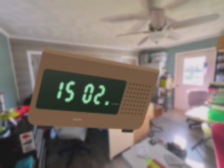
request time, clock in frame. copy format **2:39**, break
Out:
**15:02**
